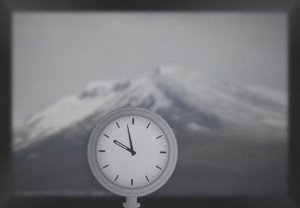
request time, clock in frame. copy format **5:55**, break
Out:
**9:58**
